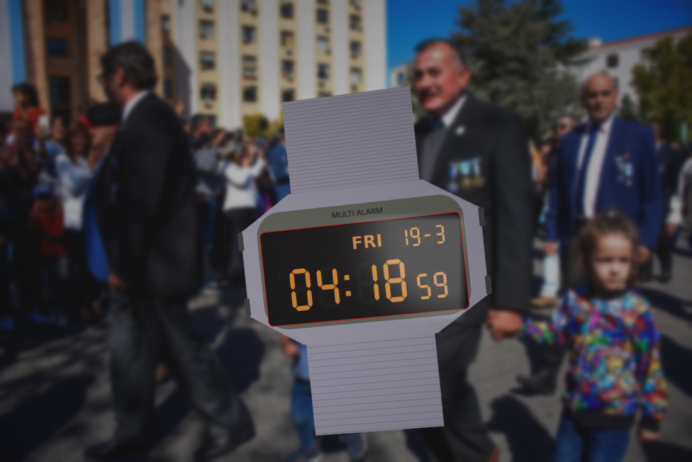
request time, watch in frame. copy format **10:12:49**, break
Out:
**4:18:59**
